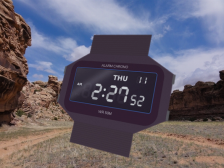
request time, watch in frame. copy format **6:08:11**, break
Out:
**2:27:52**
